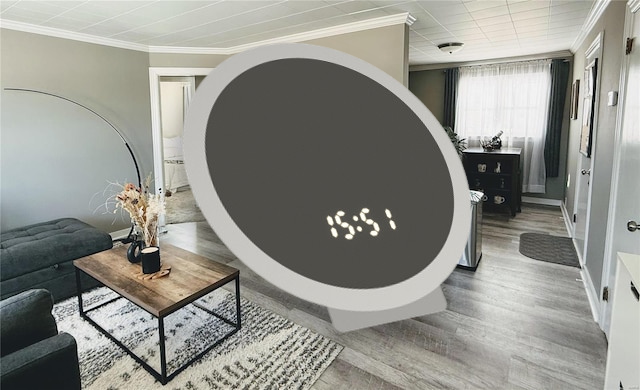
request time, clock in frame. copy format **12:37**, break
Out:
**15:51**
